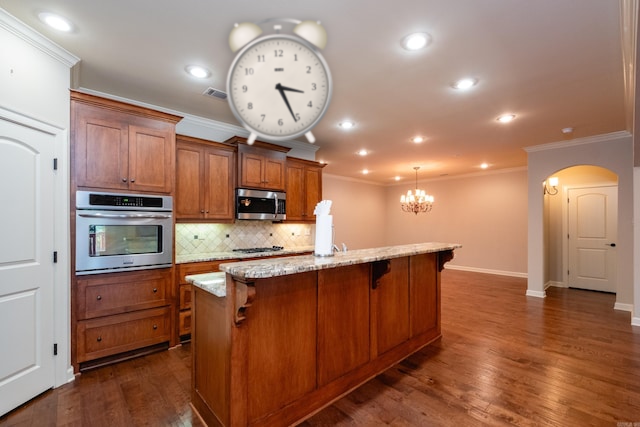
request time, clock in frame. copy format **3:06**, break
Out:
**3:26**
